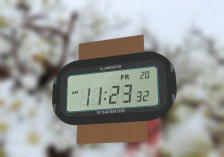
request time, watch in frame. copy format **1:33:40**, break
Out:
**11:23:32**
